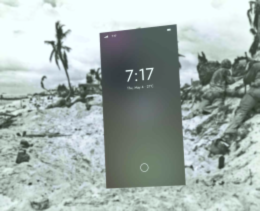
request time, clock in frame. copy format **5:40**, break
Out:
**7:17**
